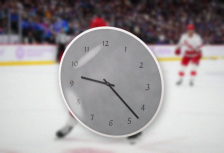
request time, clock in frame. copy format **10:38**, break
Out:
**9:23**
